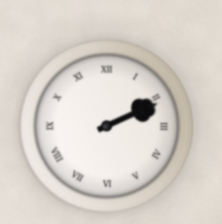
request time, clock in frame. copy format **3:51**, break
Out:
**2:11**
